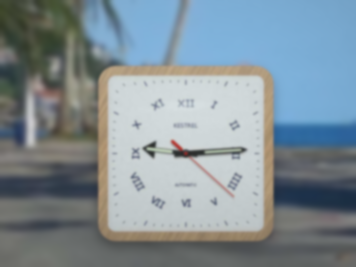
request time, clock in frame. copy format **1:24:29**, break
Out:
**9:14:22**
